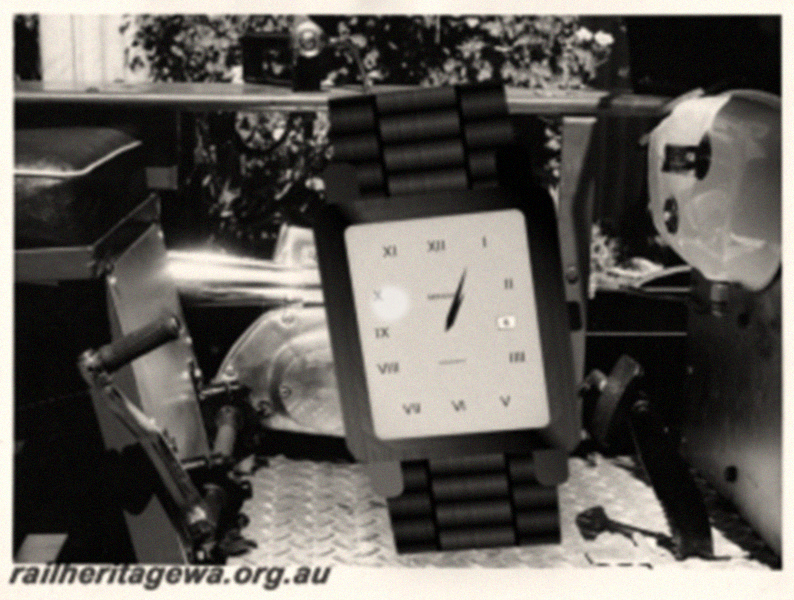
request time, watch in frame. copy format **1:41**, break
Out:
**1:04**
